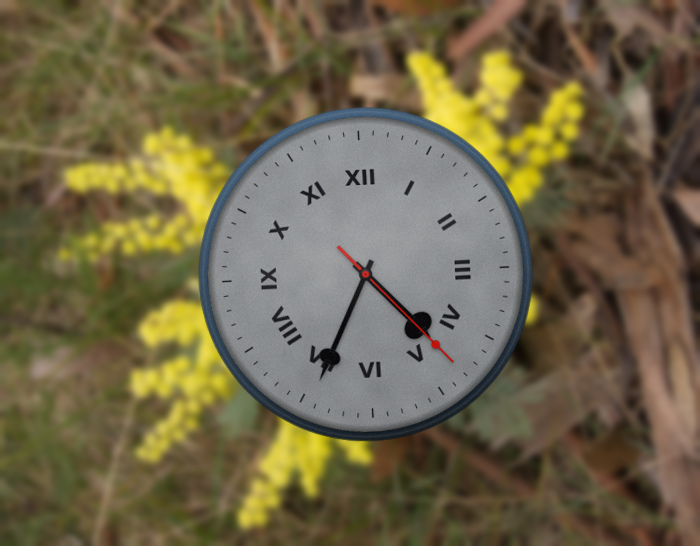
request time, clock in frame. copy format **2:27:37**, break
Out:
**4:34:23**
